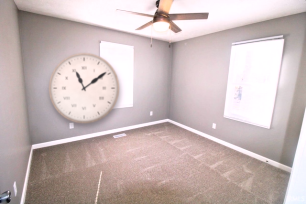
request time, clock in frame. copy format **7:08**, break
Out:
**11:09**
